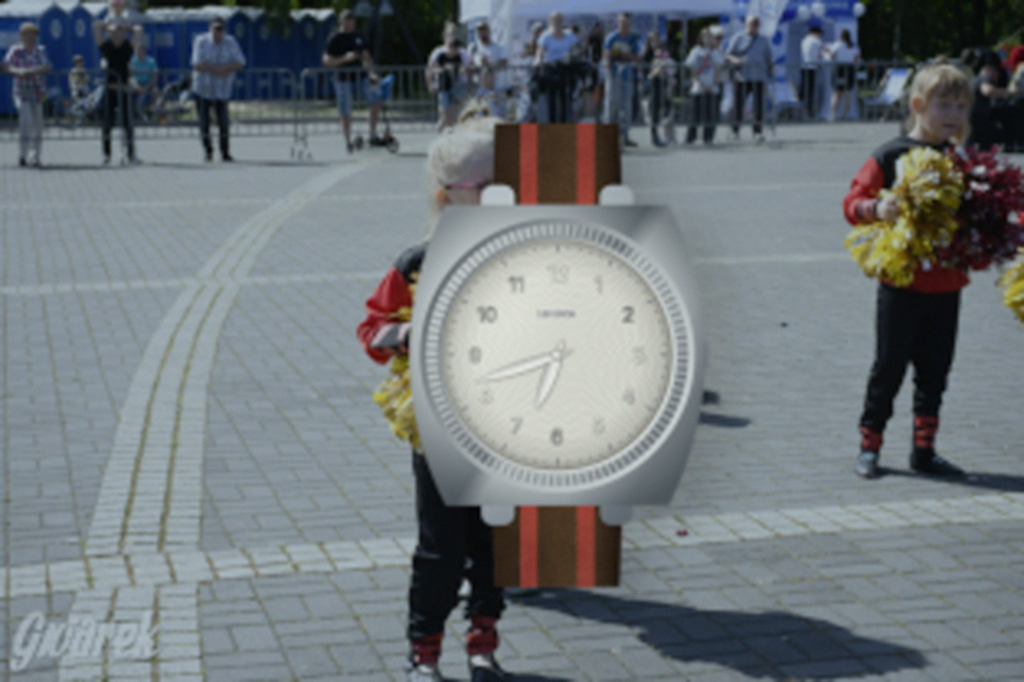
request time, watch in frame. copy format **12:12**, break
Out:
**6:42**
